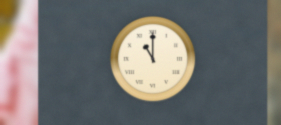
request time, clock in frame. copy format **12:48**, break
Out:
**11:00**
